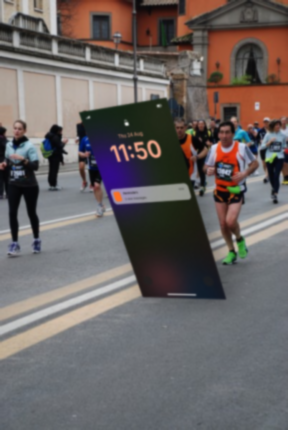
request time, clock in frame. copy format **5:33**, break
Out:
**11:50**
